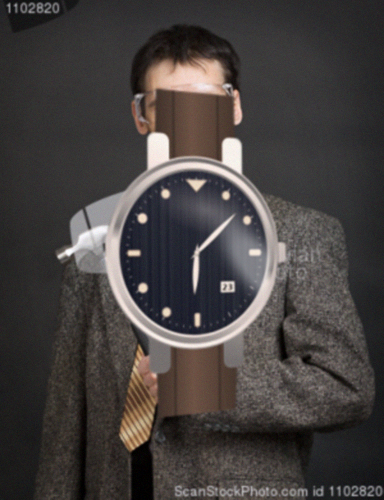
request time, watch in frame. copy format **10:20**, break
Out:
**6:08**
